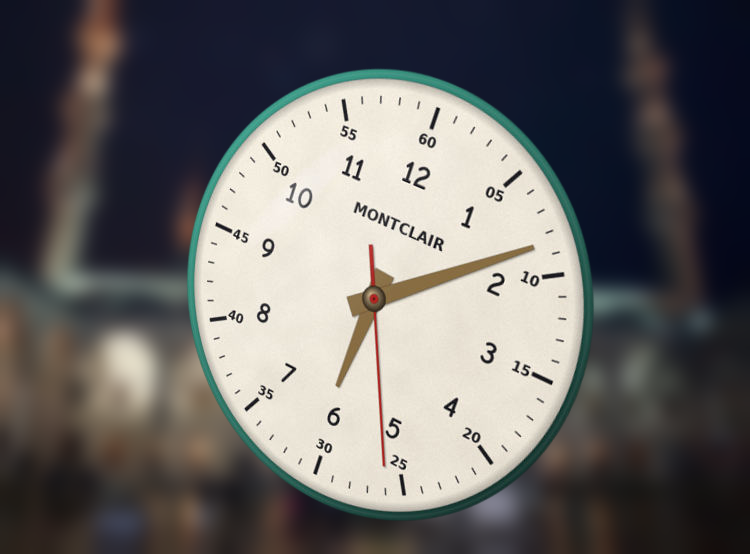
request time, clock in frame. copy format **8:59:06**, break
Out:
**6:08:26**
